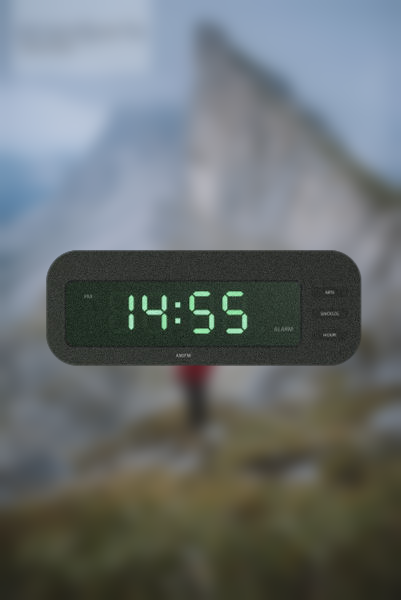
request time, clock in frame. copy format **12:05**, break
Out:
**14:55**
